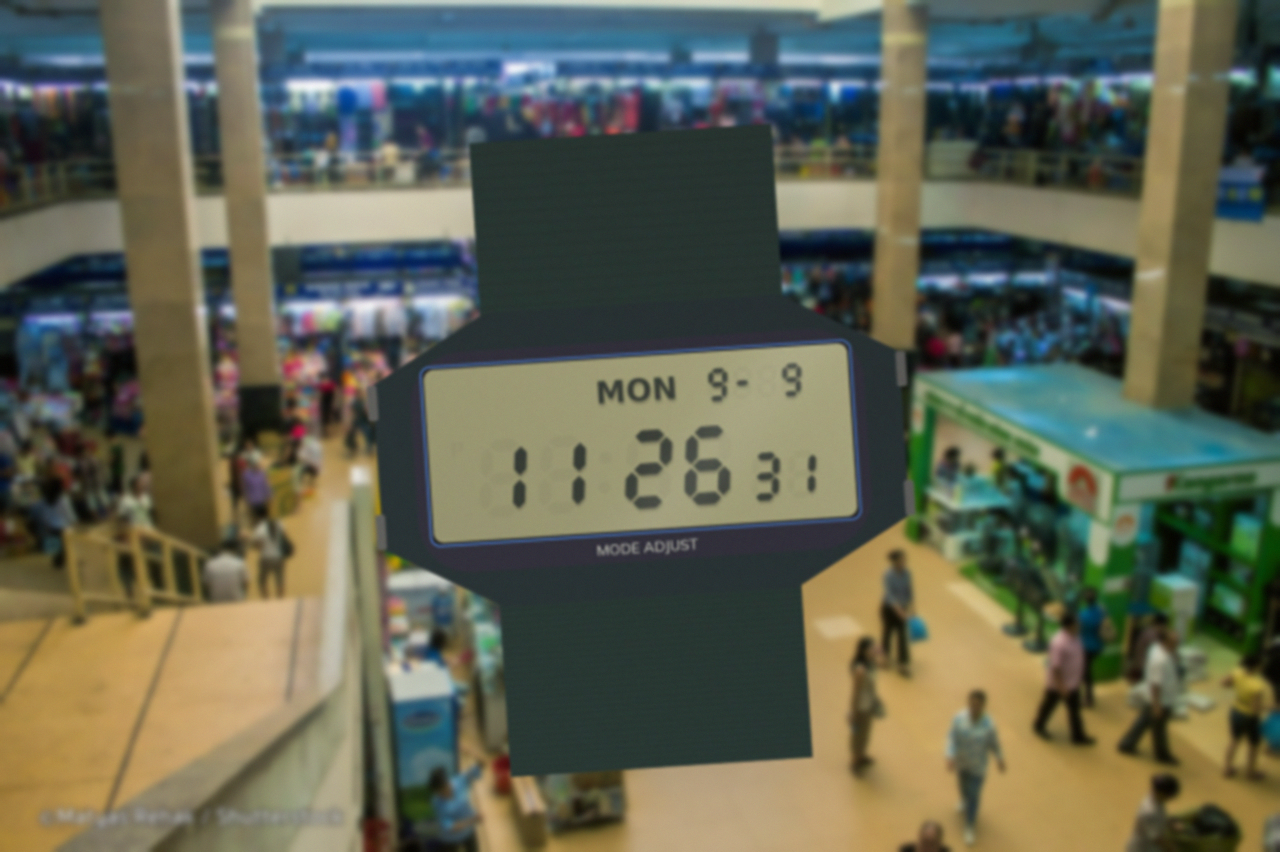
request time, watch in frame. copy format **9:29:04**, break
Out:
**11:26:31**
